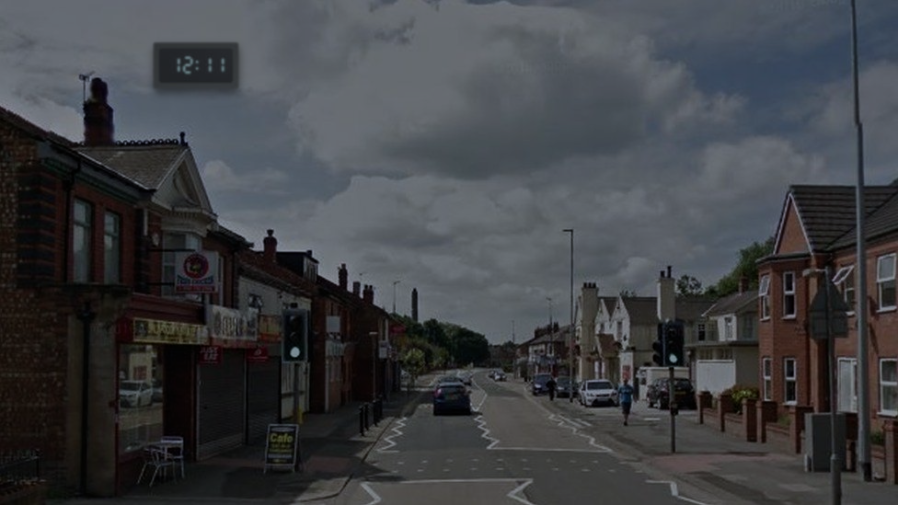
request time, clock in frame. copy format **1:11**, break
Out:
**12:11**
